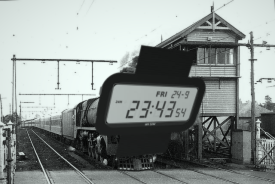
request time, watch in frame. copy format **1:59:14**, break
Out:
**23:43:54**
